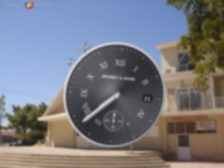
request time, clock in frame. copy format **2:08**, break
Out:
**7:38**
